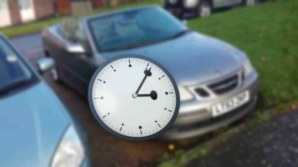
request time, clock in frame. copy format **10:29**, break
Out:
**3:06**
